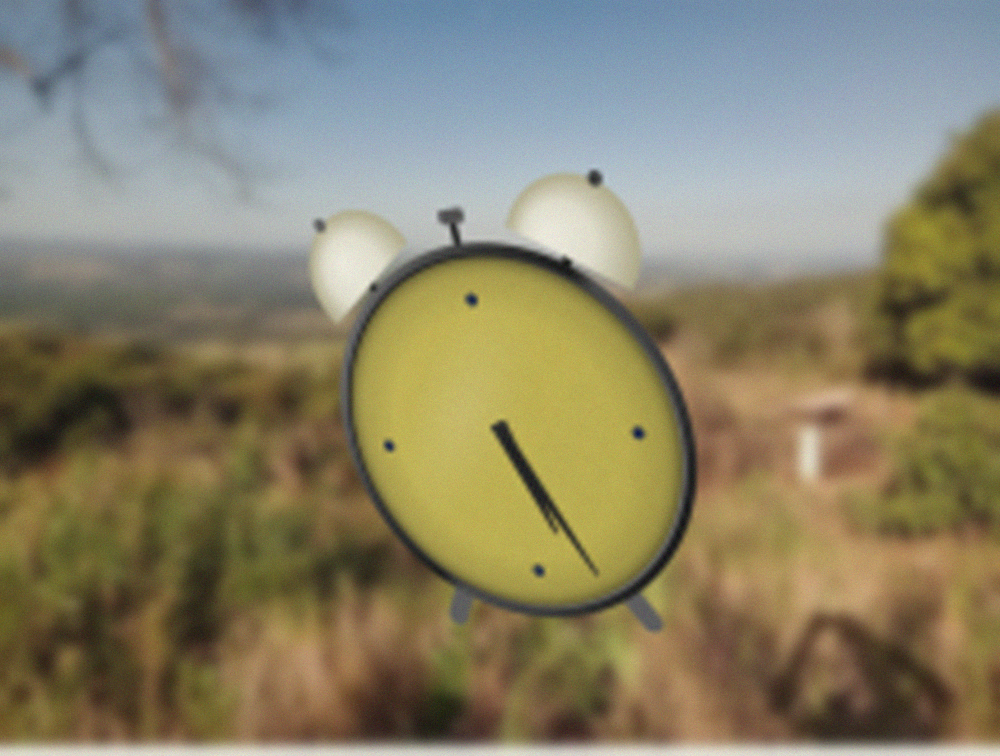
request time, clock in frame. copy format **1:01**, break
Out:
**5:26**
